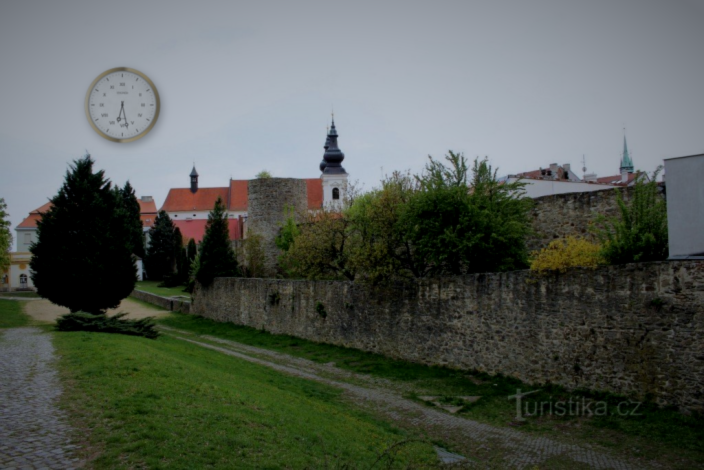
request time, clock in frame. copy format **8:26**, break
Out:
**6:28**
